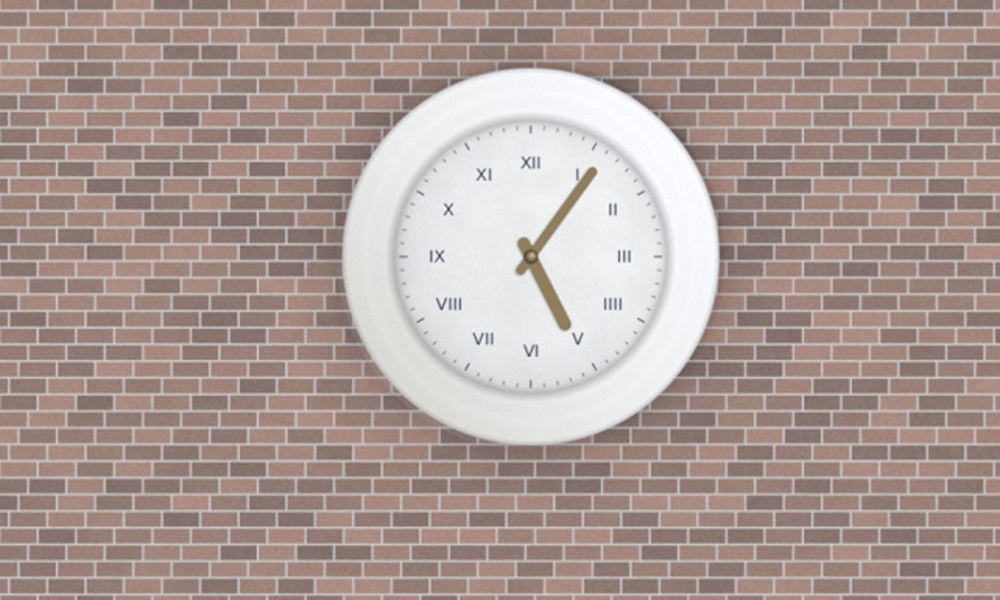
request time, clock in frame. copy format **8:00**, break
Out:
**5:06**
